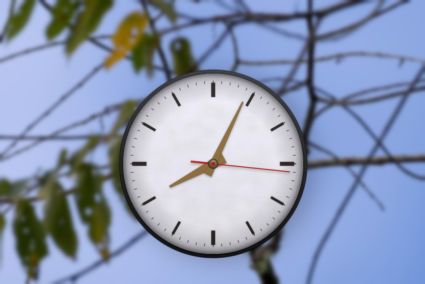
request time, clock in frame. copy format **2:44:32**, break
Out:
**8:04:16**
